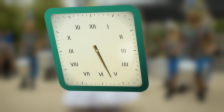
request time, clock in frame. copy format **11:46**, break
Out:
**5:27**
